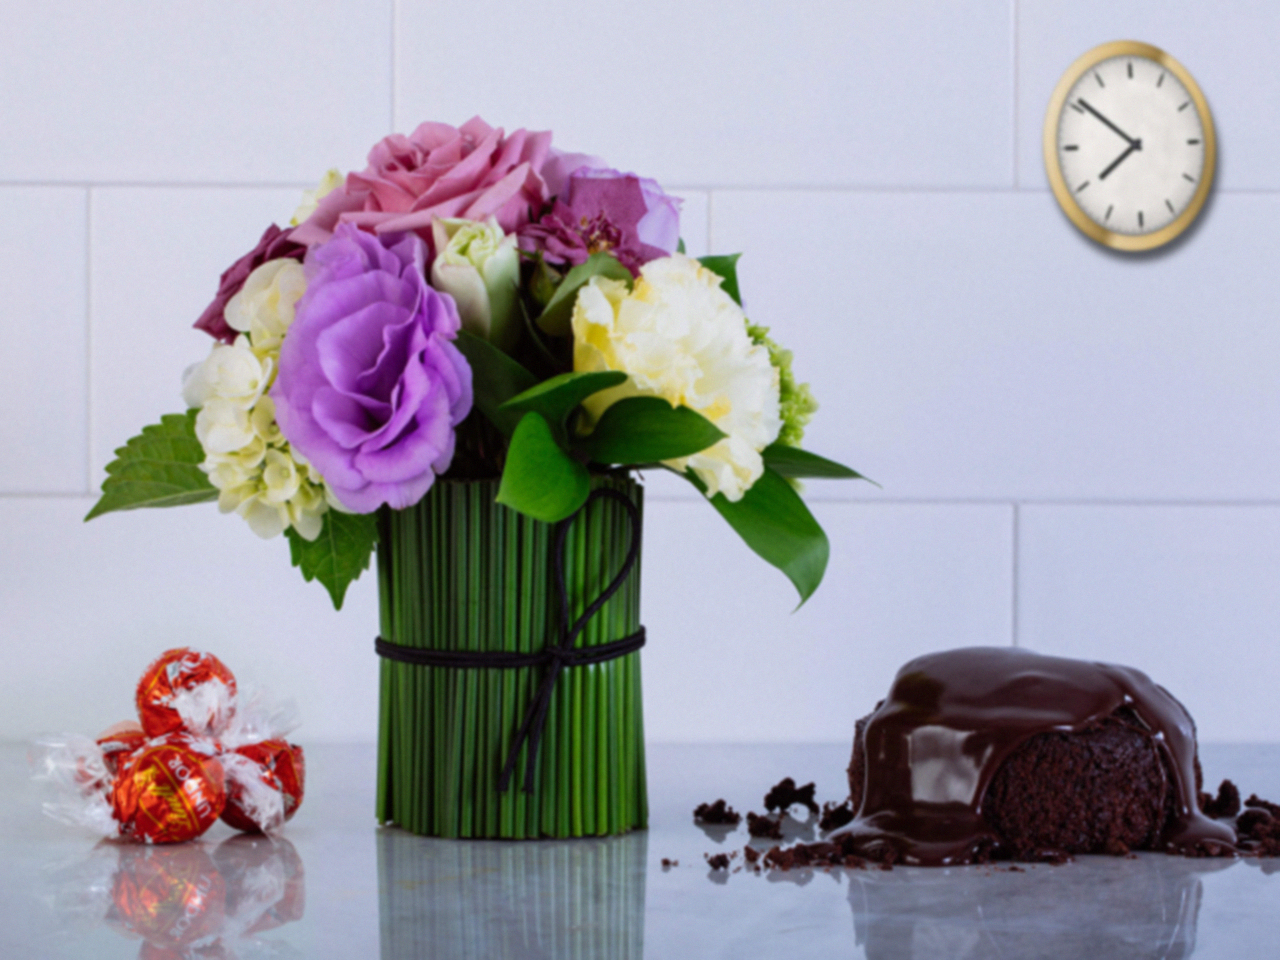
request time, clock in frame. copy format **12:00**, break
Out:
**7:51**
